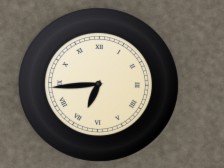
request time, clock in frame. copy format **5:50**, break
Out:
**6:44**
